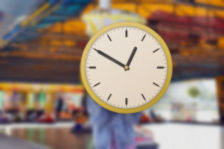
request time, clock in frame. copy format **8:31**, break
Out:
**12:50**
